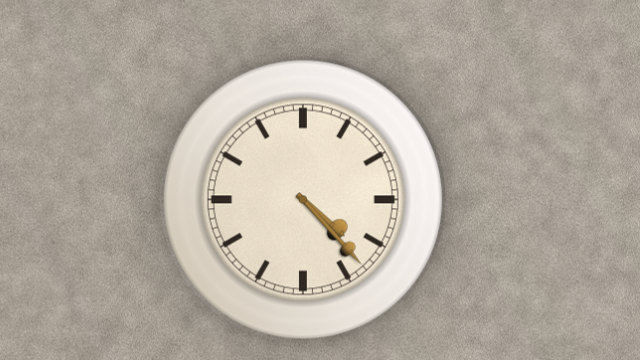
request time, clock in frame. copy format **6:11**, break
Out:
**4:23**
